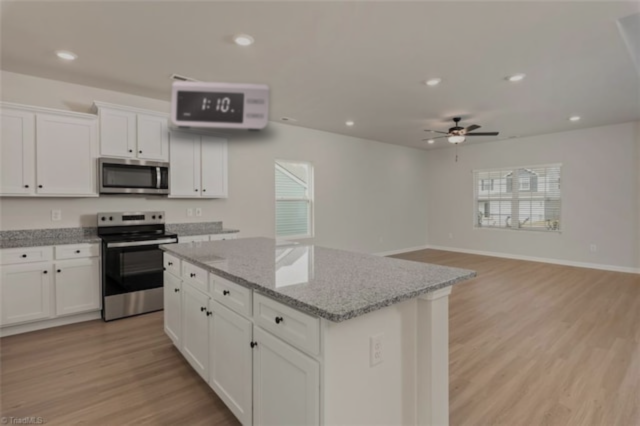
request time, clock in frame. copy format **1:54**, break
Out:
**1:10**
